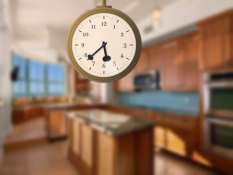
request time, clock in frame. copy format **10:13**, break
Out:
**5:38**
